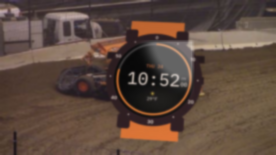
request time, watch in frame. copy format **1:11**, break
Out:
**10:52**
